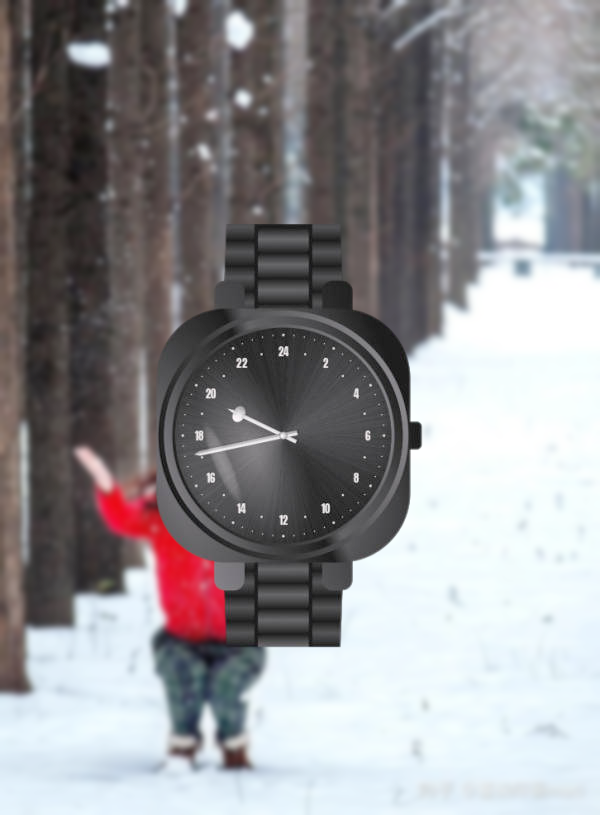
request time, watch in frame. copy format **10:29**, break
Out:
**19:43**
